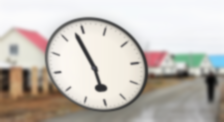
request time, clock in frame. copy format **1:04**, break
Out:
**5:58**
